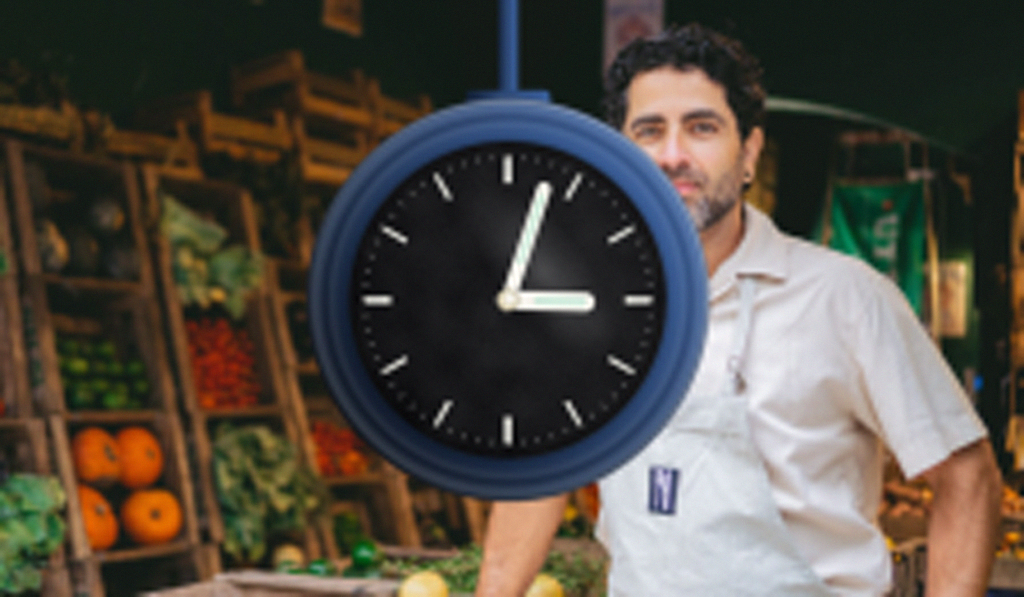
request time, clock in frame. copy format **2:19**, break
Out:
**3:03**
